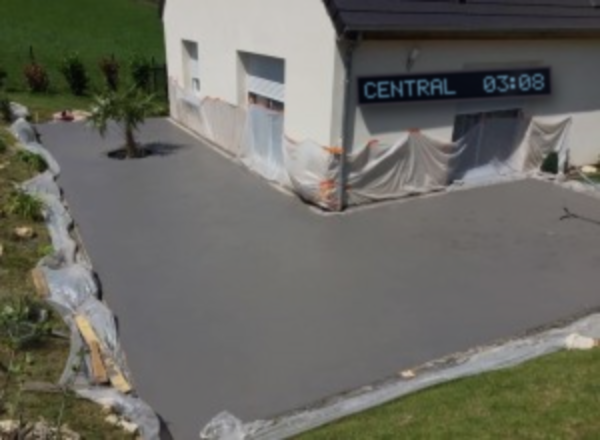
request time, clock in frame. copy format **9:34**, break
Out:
**3:08**
